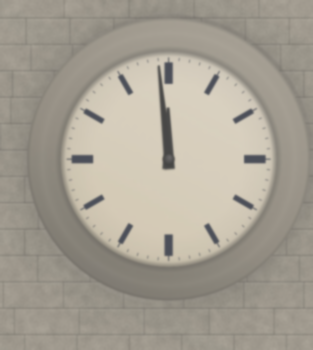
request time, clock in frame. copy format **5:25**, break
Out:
**11:59**
